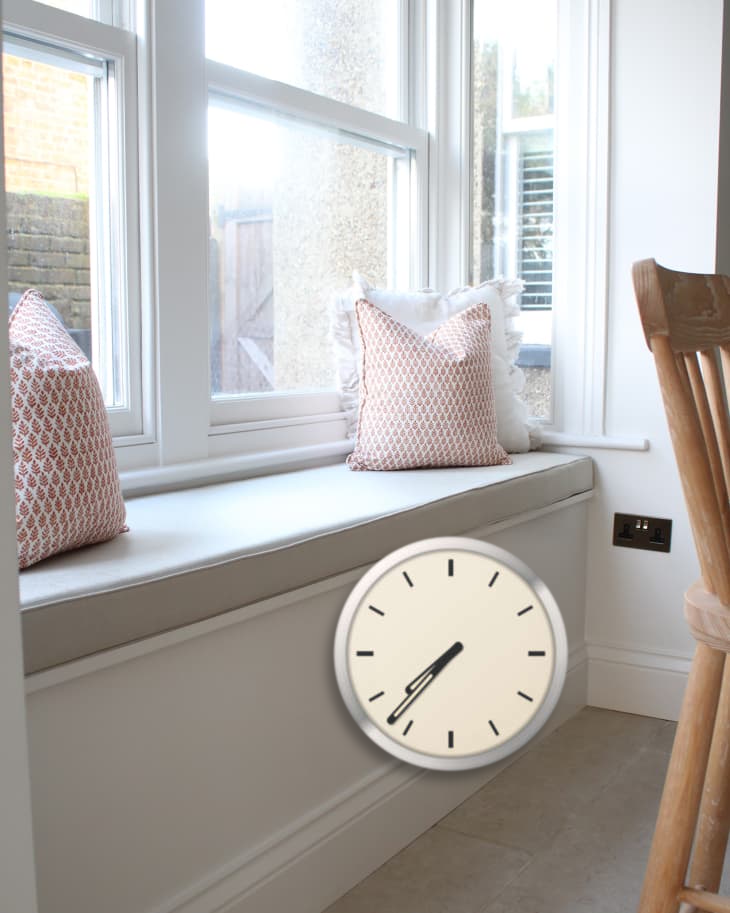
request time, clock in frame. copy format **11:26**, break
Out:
**7:37**
